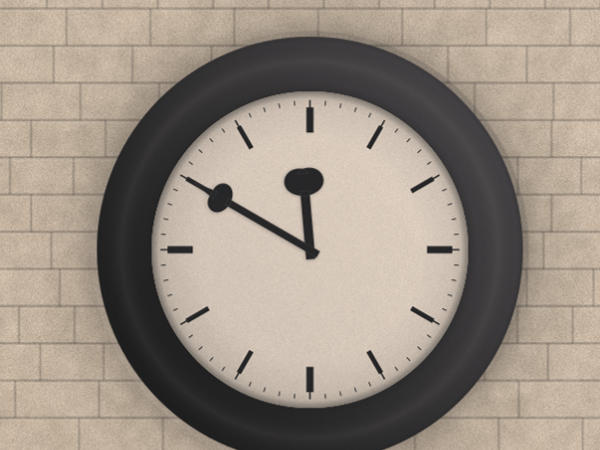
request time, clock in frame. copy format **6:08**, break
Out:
**11:50**
